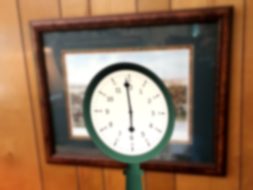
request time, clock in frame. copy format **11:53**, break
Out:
**5:59**
